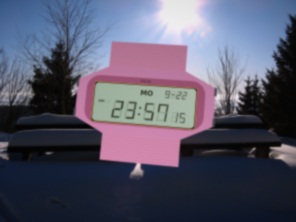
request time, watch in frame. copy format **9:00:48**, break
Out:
**23:57:15**
